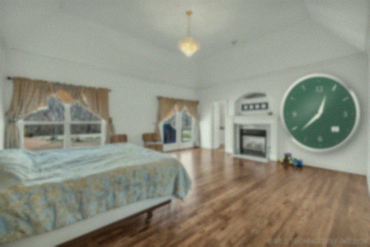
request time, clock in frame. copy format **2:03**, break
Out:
**12:38**
